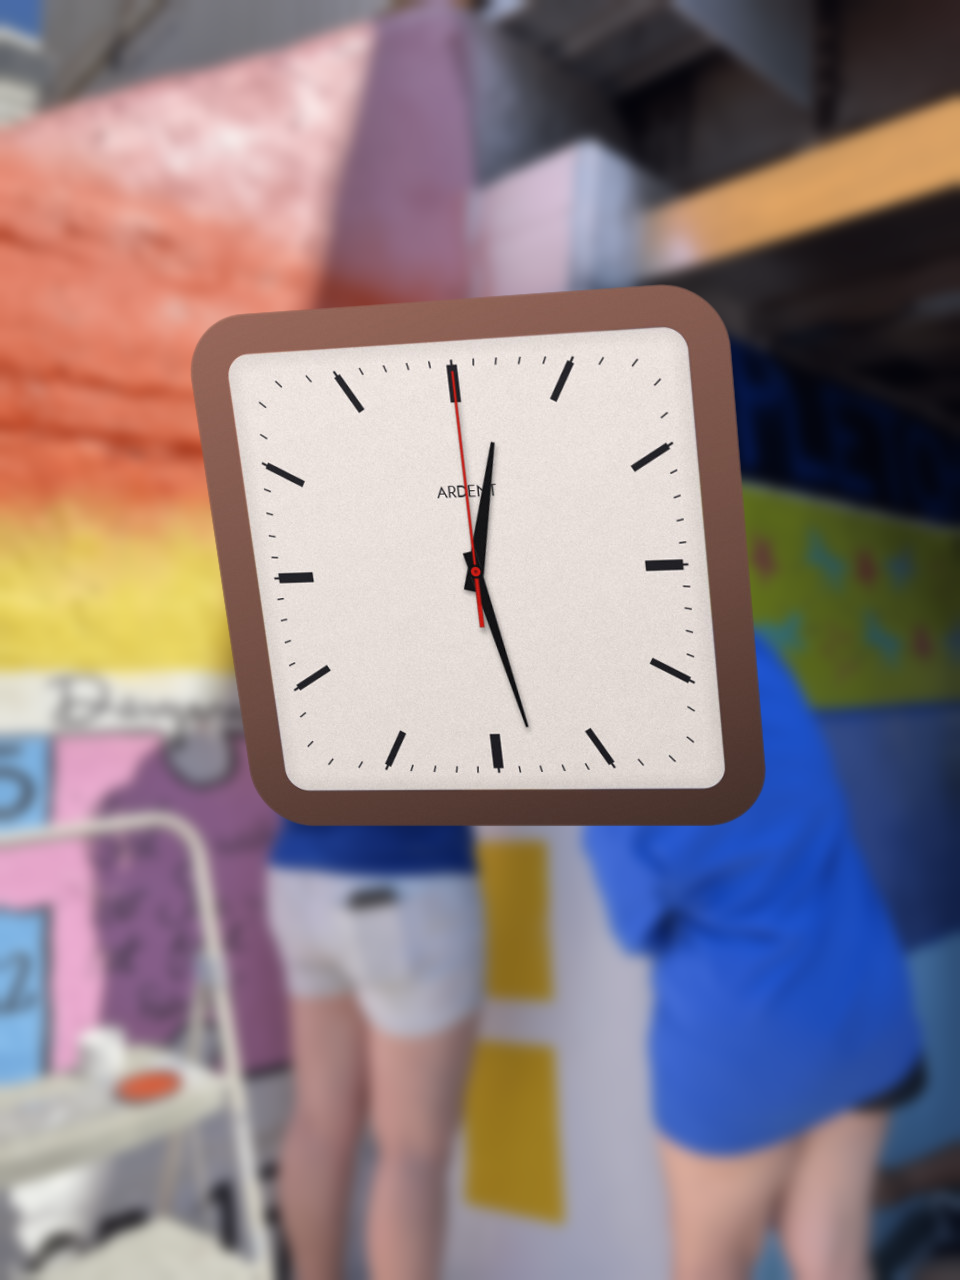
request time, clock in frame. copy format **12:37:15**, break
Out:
**12:28:00**
